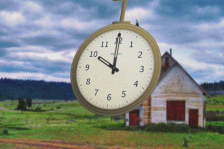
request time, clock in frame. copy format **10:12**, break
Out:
**10:00**
